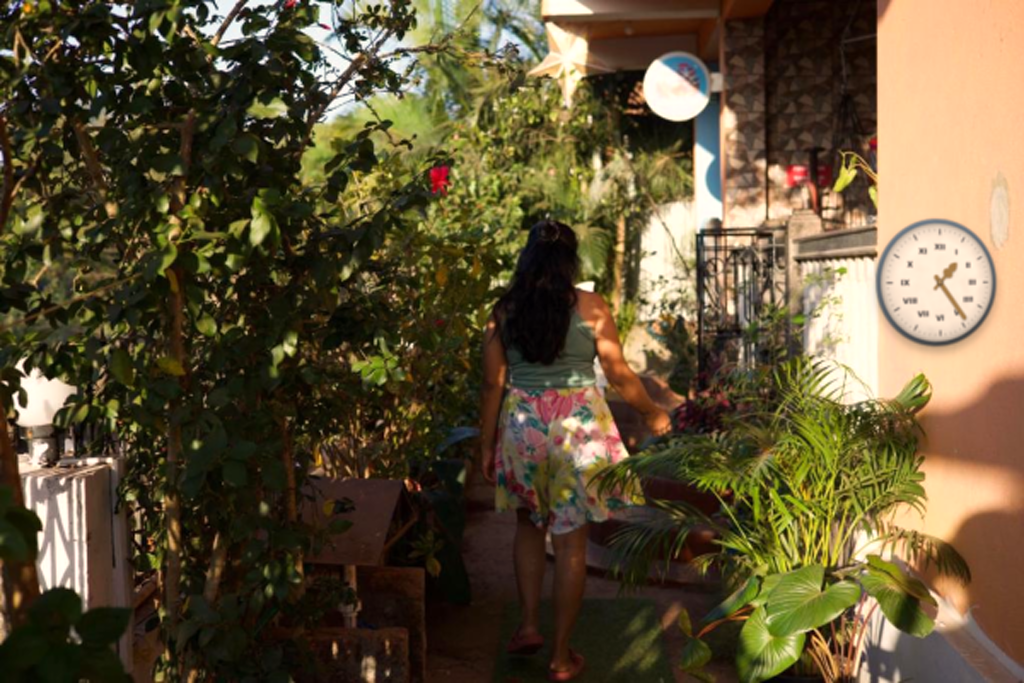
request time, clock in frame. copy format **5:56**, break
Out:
**1:24**
